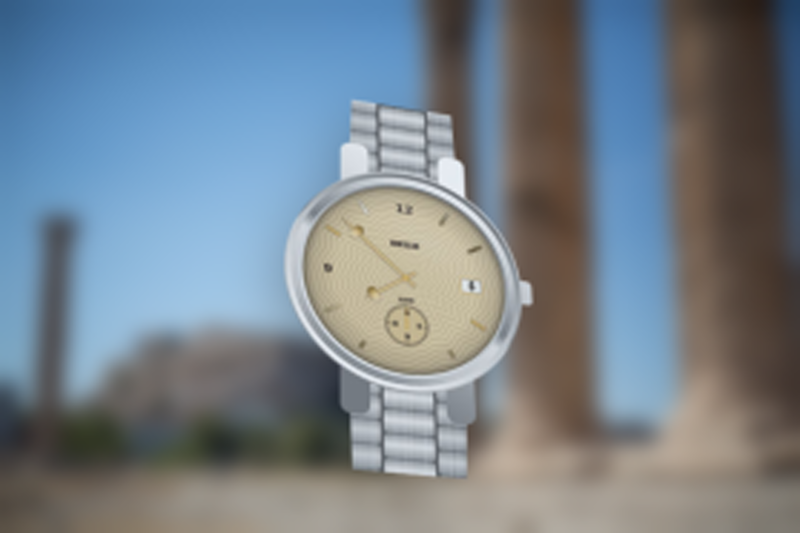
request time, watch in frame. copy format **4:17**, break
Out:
**7:52**
